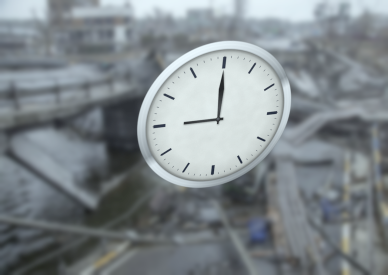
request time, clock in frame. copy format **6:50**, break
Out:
**9:00**
